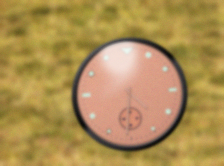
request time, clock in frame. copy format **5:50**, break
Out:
**4:31**
